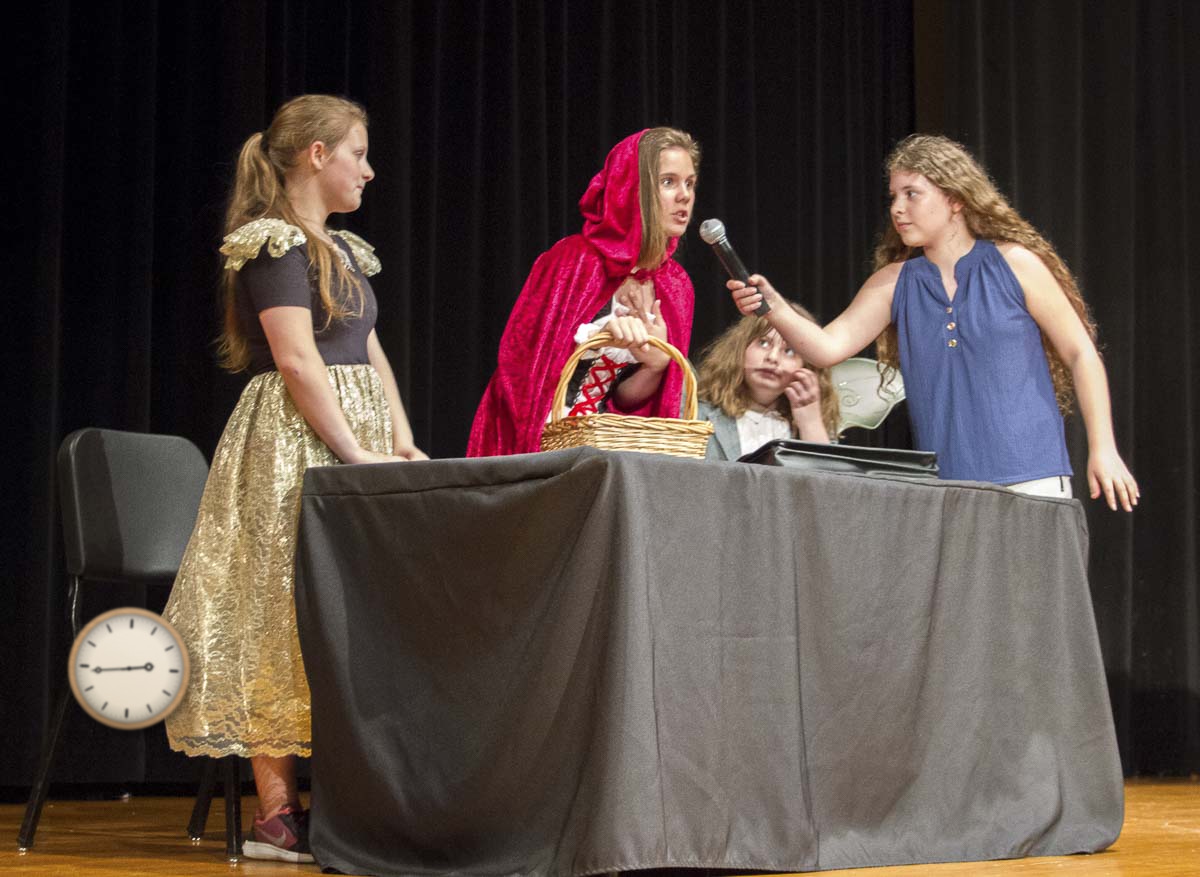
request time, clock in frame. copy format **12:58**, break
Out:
**2:44**
